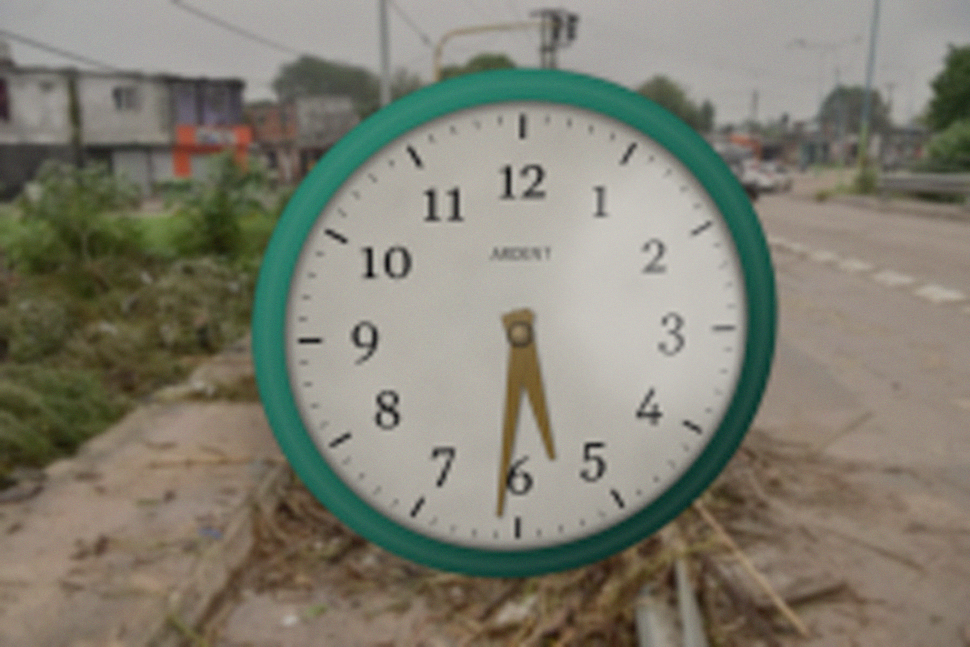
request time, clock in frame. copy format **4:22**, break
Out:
**5:31**
